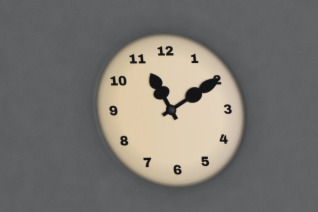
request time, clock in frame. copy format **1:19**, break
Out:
**11:10**
